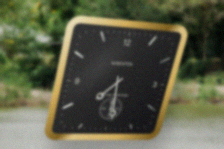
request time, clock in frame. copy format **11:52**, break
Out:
**7:29**
